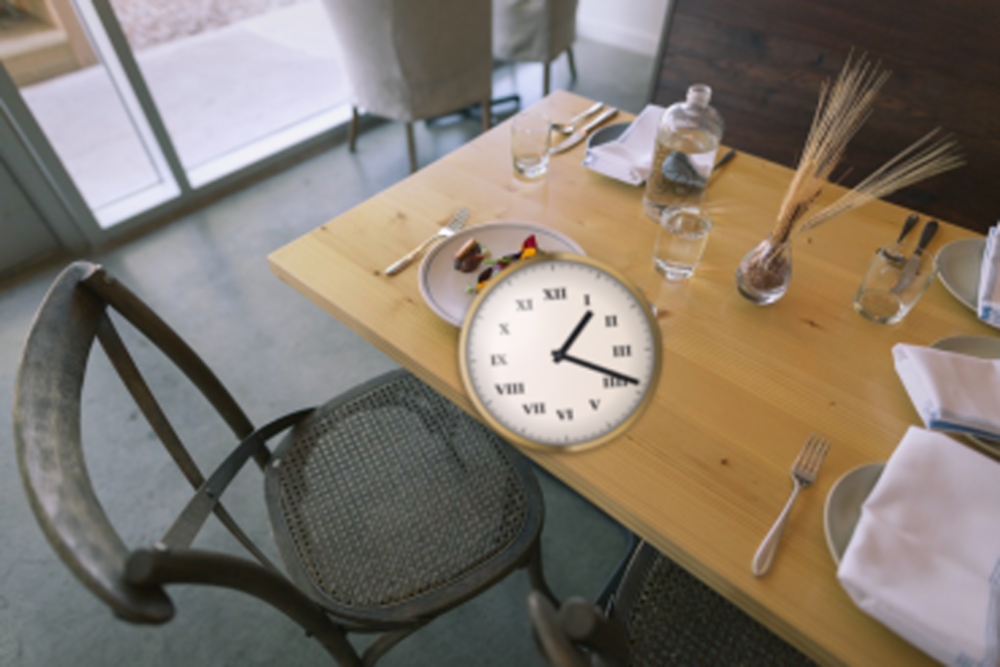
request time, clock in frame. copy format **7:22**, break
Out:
**1:19**
